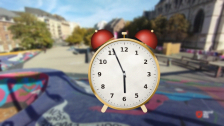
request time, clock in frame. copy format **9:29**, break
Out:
**5:56**
